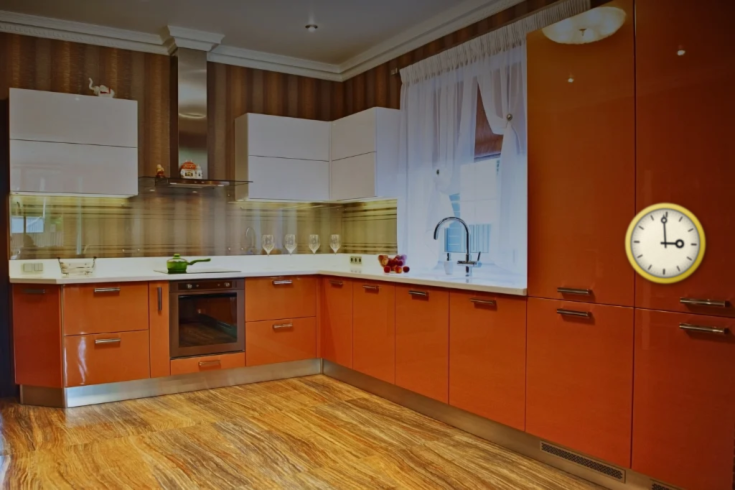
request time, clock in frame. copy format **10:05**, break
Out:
**2:59**
